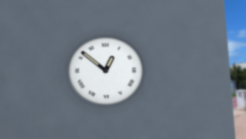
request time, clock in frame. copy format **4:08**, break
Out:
**12:52**
